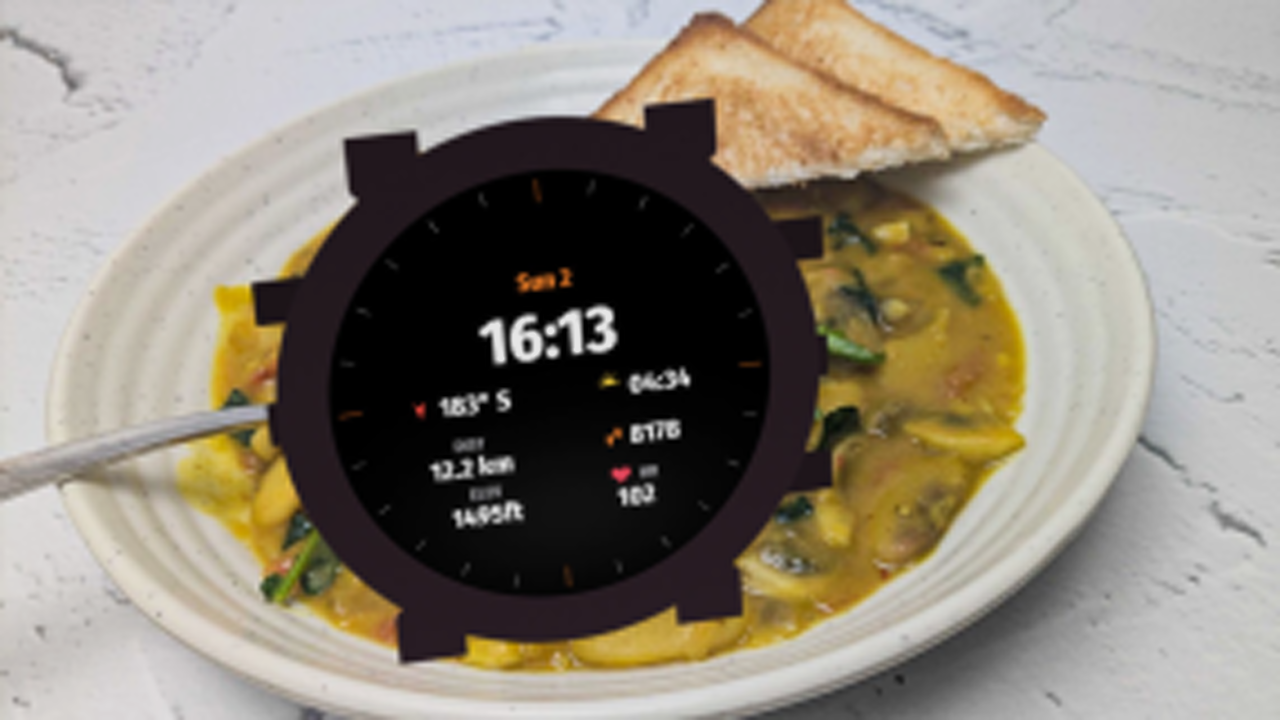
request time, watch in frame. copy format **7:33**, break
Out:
**16:13**
